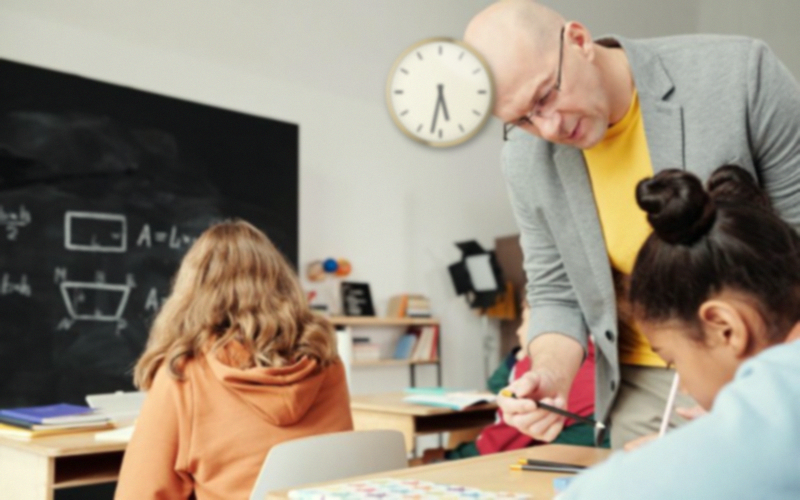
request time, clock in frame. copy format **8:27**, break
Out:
**5:32**
